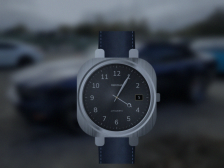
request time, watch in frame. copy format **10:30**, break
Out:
**4:05**
